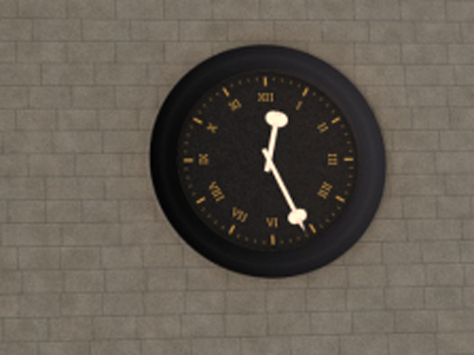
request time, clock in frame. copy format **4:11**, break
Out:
**12:26**
